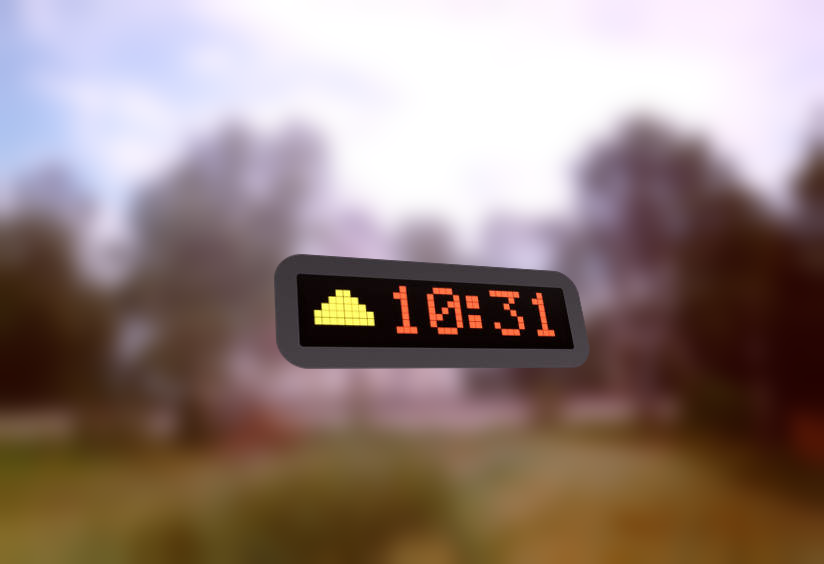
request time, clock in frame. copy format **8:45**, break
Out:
**10:31**
